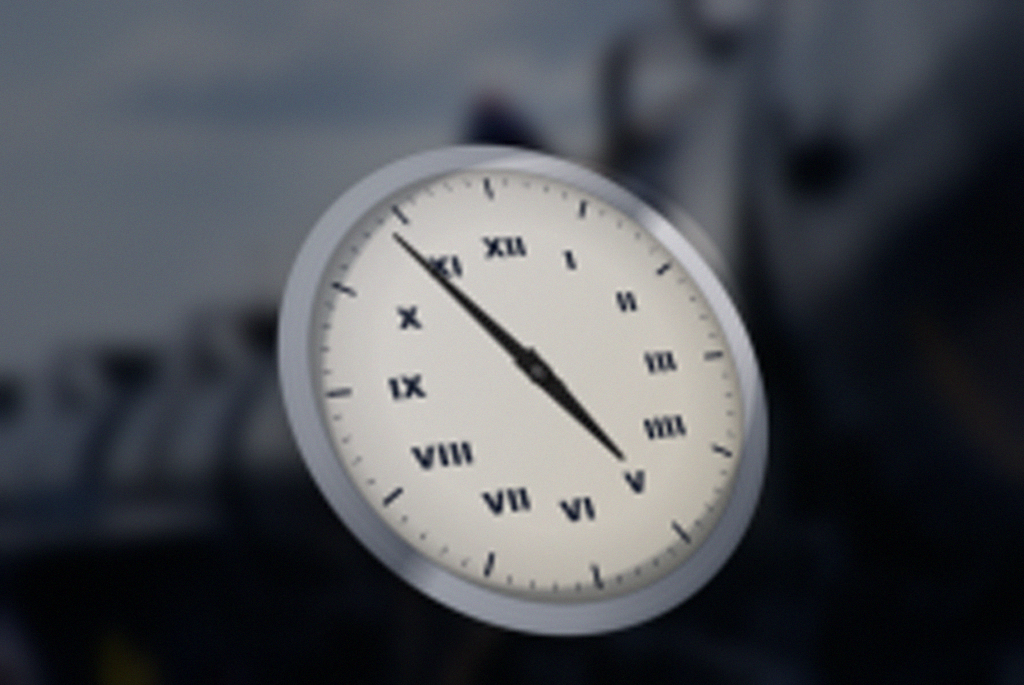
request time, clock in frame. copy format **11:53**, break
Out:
**4:54**
